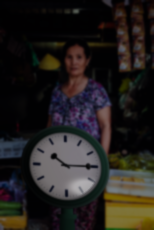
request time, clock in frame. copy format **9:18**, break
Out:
**10:15**
